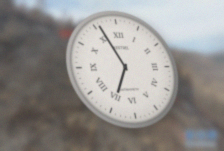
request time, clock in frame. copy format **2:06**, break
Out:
**6:56**
